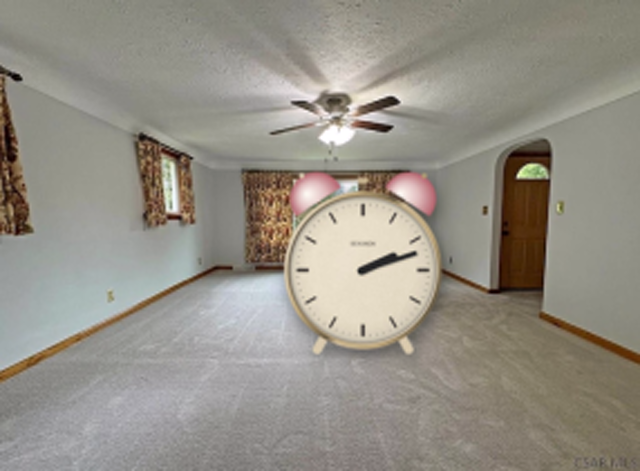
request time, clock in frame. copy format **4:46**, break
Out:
**2:12**
